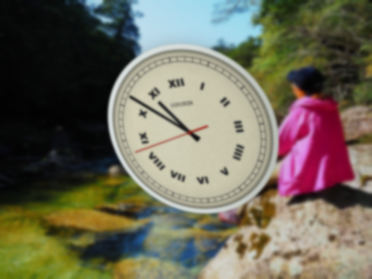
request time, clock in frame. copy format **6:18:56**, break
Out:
**10:51:43**
